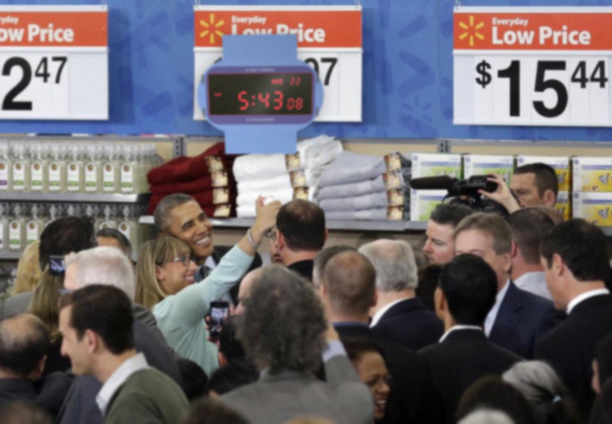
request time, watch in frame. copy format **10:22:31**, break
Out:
**5:43:08**
